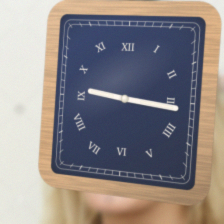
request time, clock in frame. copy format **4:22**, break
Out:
**9:16**
